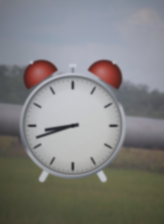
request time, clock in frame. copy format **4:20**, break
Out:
**8:42**
